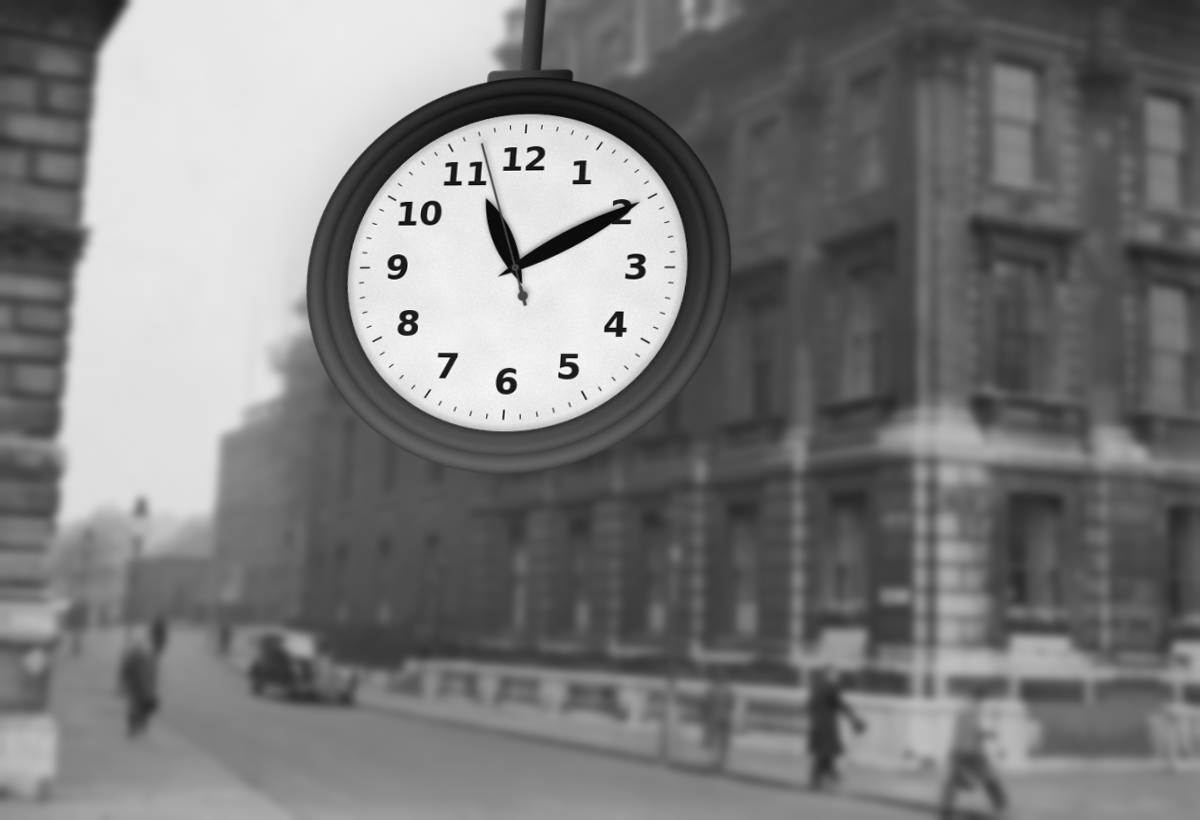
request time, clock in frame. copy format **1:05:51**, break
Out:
**11:09:57**
